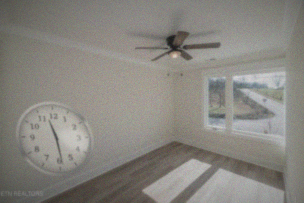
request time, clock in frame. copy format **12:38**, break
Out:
**11:29**
